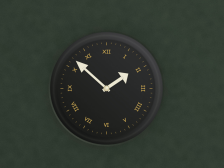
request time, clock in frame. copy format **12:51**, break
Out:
**1:52**
